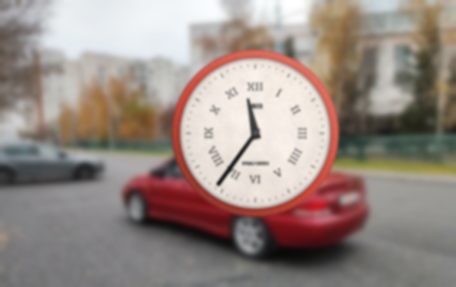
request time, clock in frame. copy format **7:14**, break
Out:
**11:36**
